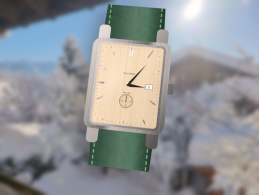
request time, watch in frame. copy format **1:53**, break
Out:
**3:06**
